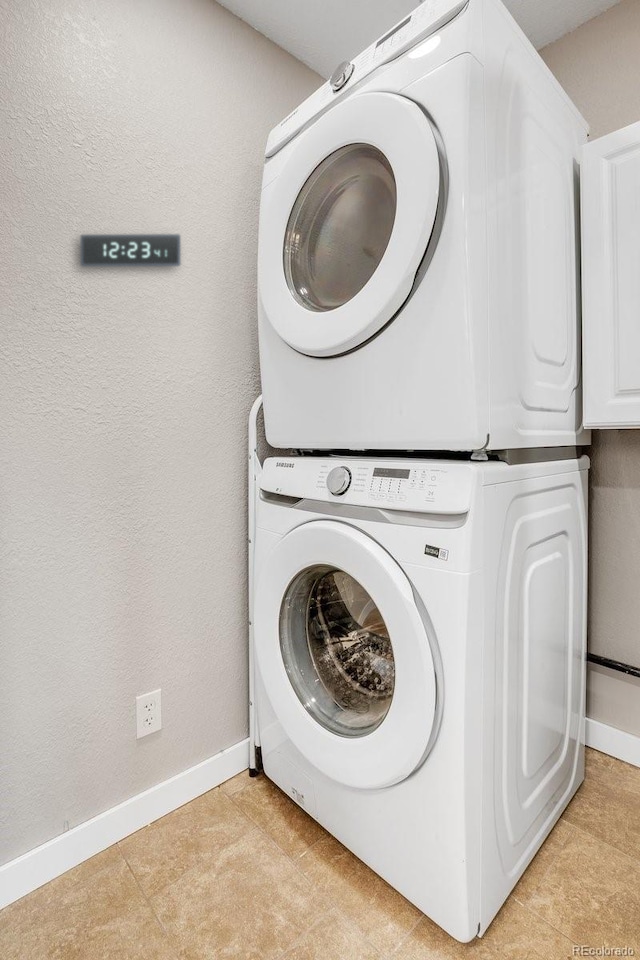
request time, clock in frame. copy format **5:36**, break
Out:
**12:23**
